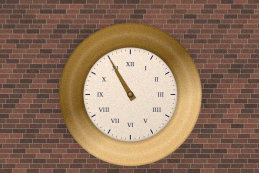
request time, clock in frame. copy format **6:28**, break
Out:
**10:55**
